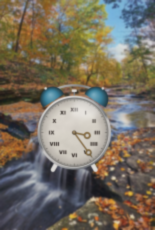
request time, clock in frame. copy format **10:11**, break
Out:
**3:24**
